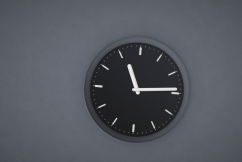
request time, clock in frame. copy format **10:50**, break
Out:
**11:14**
